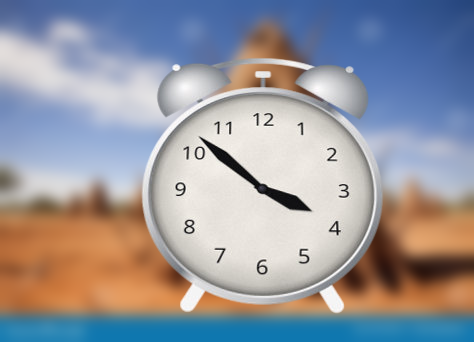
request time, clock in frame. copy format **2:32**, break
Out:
**3:52**
